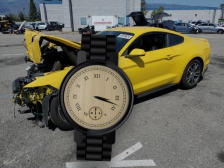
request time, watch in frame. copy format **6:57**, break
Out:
**3:18**
